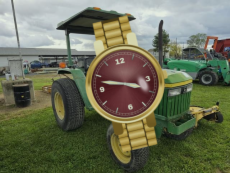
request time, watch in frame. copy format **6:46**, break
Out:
**3:48**
